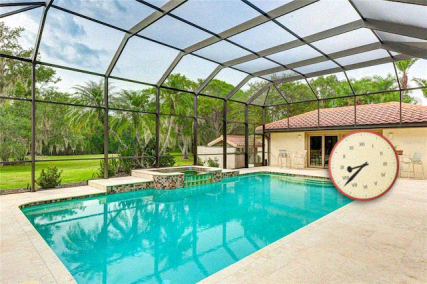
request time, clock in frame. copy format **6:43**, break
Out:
**8:38**
